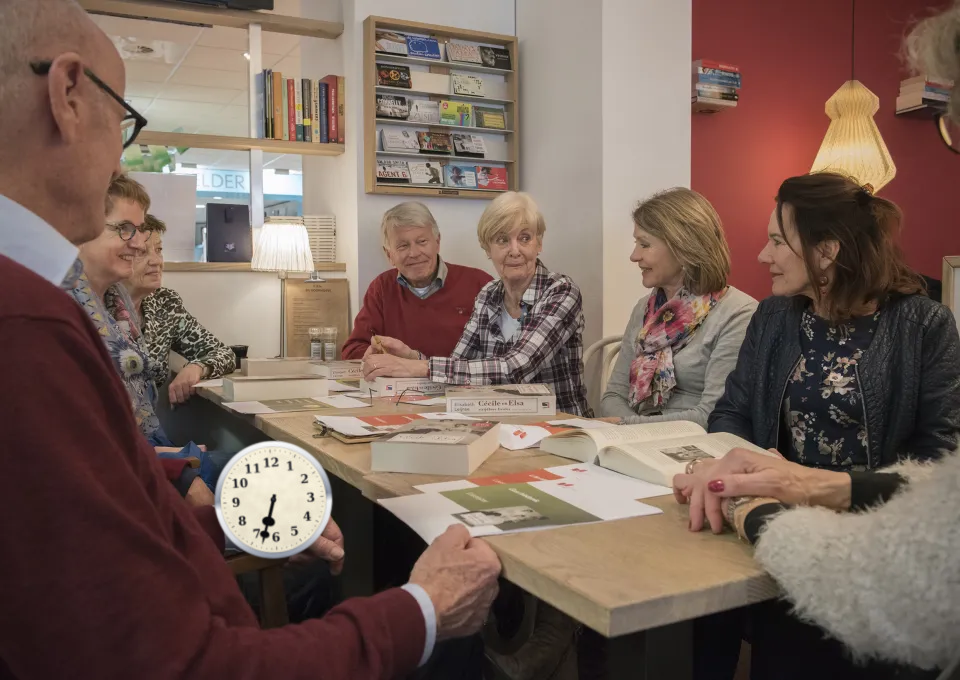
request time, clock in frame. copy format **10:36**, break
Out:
**6:33**
